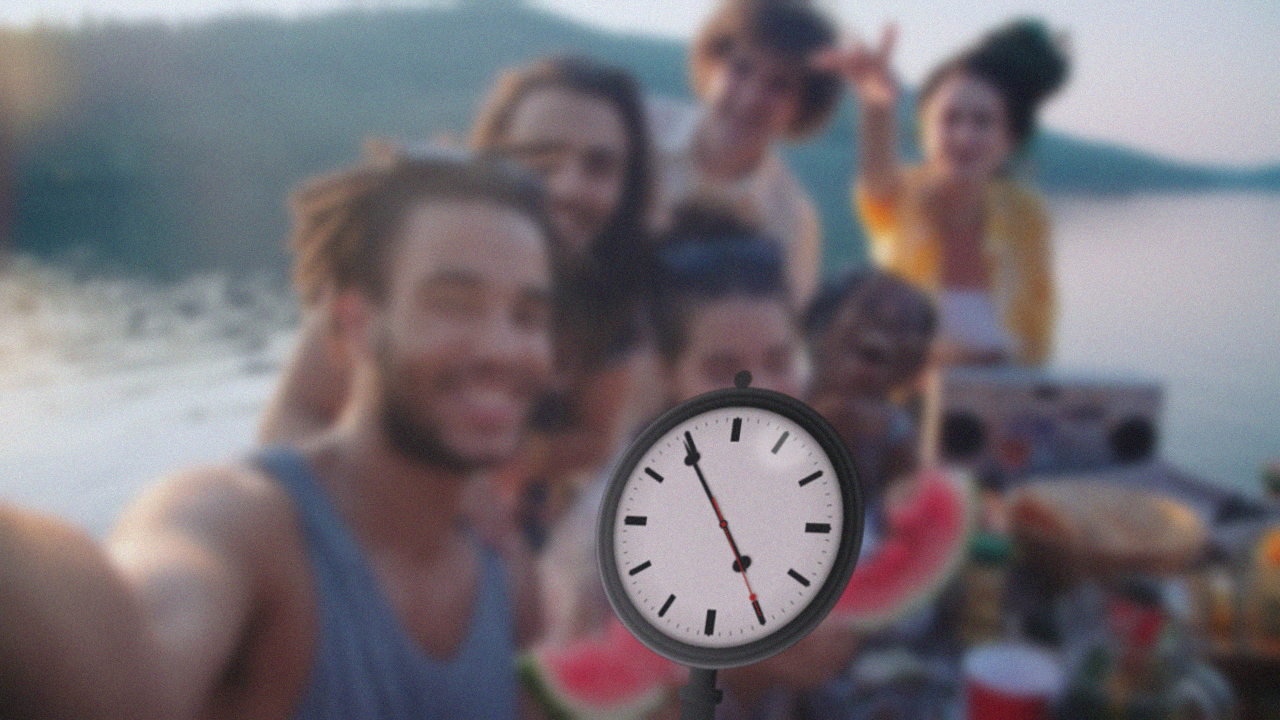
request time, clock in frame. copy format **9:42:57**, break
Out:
**4:54:25**
